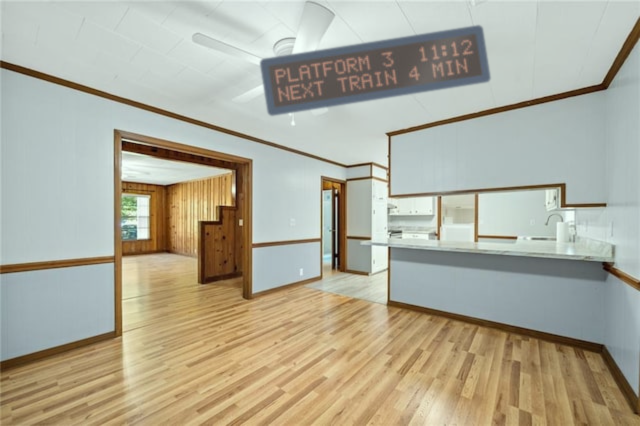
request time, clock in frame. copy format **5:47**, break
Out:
**11:12**
